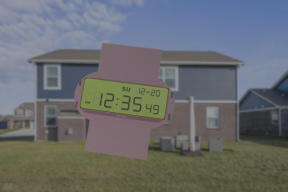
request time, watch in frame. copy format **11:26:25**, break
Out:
**12:35:49**
